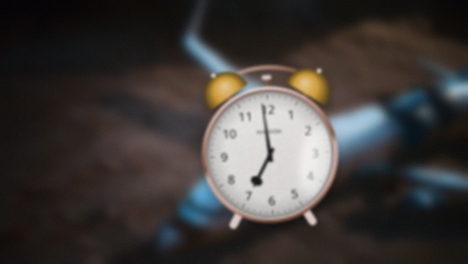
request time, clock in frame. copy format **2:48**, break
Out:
**6:59**
